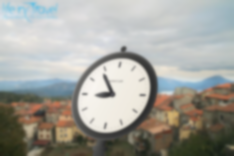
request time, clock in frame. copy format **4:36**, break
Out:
**8:54**
